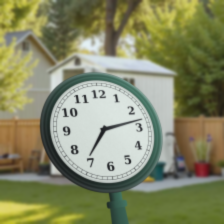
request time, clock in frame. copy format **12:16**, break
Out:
**7:13**
